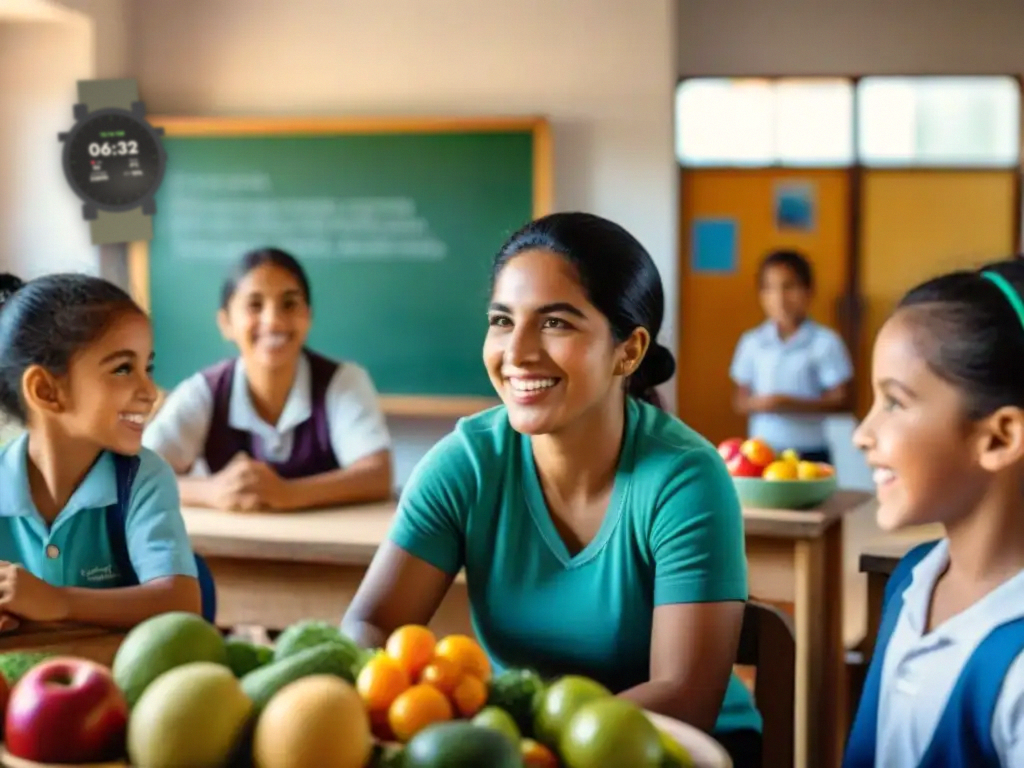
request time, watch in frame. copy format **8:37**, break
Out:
**6:32**
